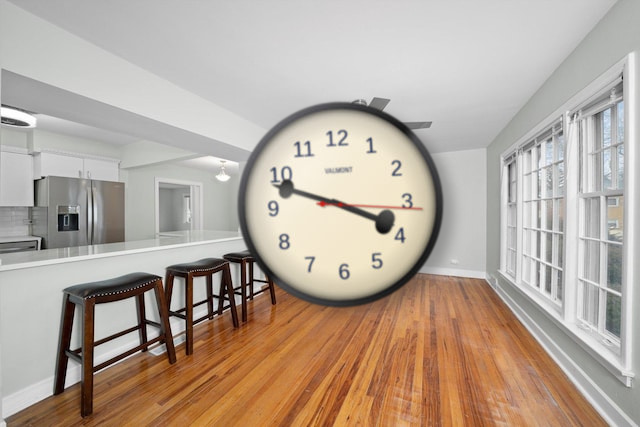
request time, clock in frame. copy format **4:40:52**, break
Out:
**3:48:16**
